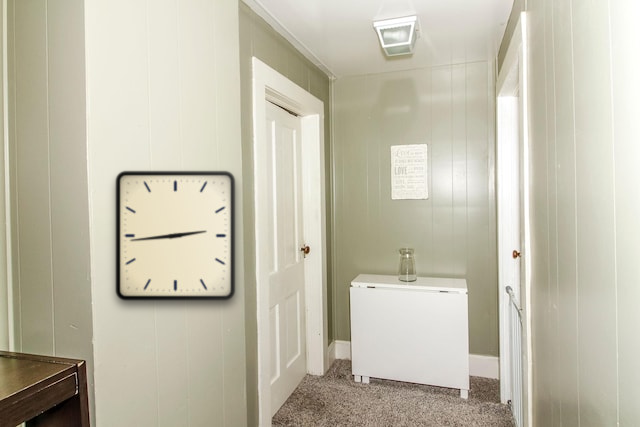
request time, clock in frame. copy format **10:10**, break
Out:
**2:44**
